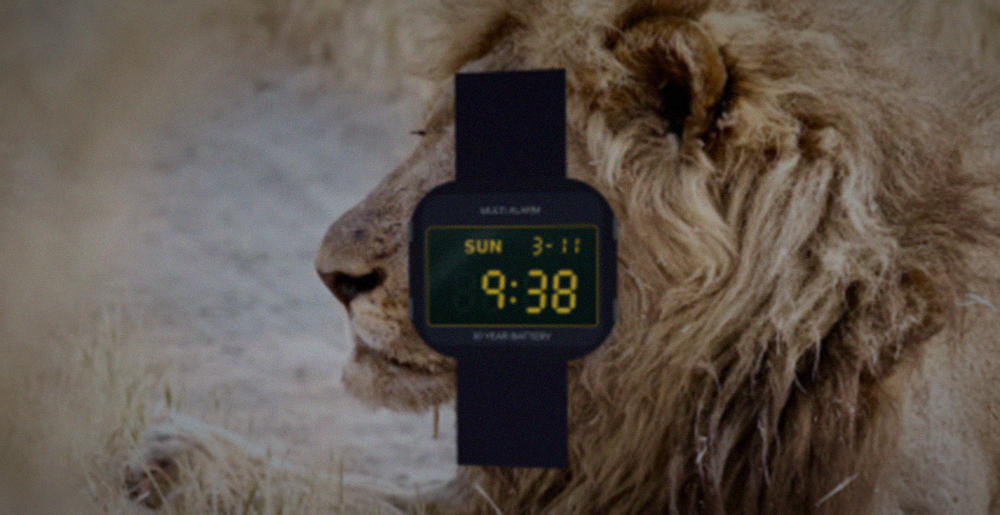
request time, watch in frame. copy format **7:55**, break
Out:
**9:38**
